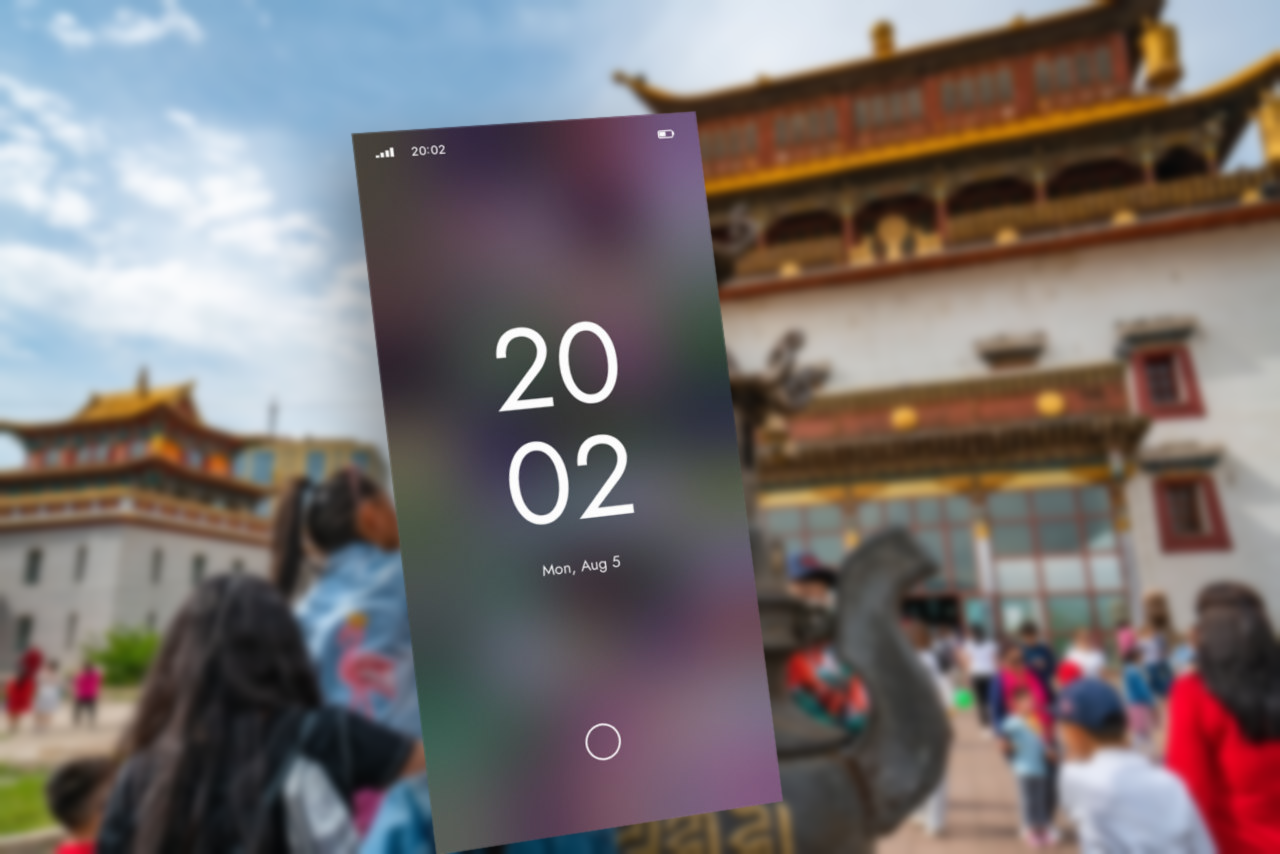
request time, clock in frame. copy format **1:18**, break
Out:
**20:02**
